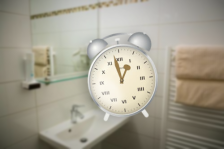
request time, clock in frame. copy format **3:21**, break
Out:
**12:58**
